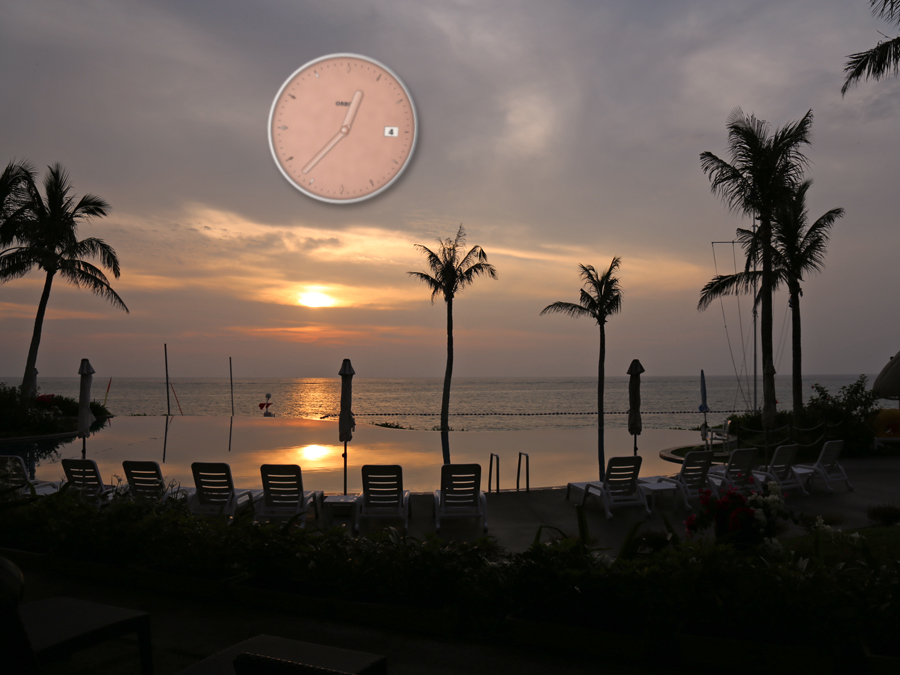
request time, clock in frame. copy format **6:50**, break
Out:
**12:37**
